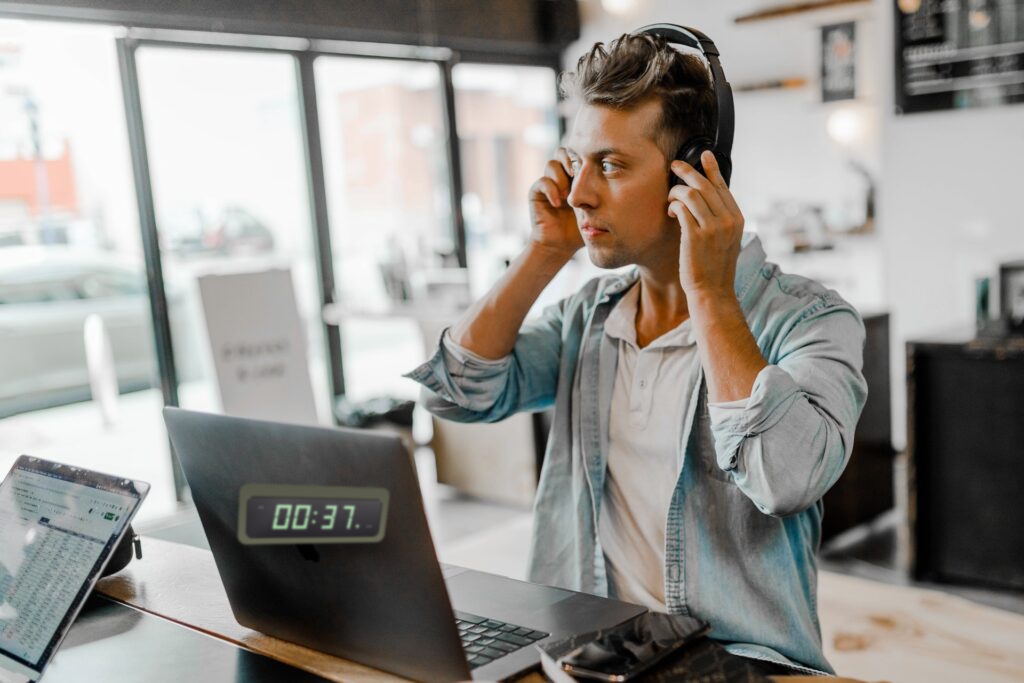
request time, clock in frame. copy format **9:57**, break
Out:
**0:37**
